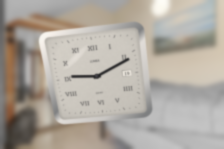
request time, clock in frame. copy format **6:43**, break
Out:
**9:11**
